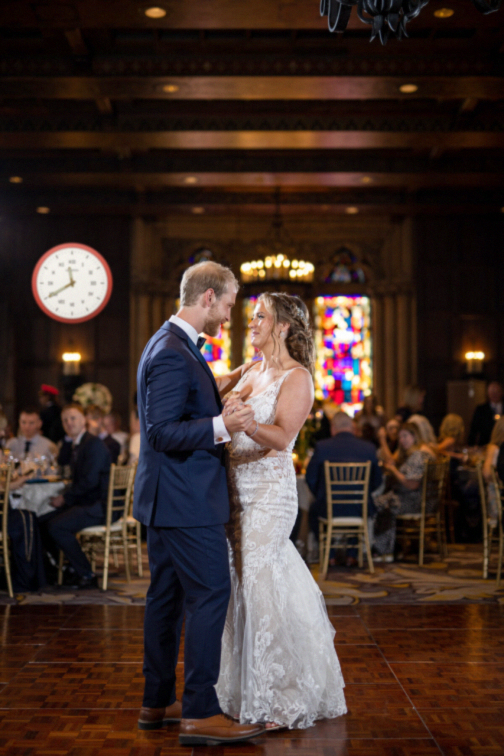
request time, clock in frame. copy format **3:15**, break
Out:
**11:40**
